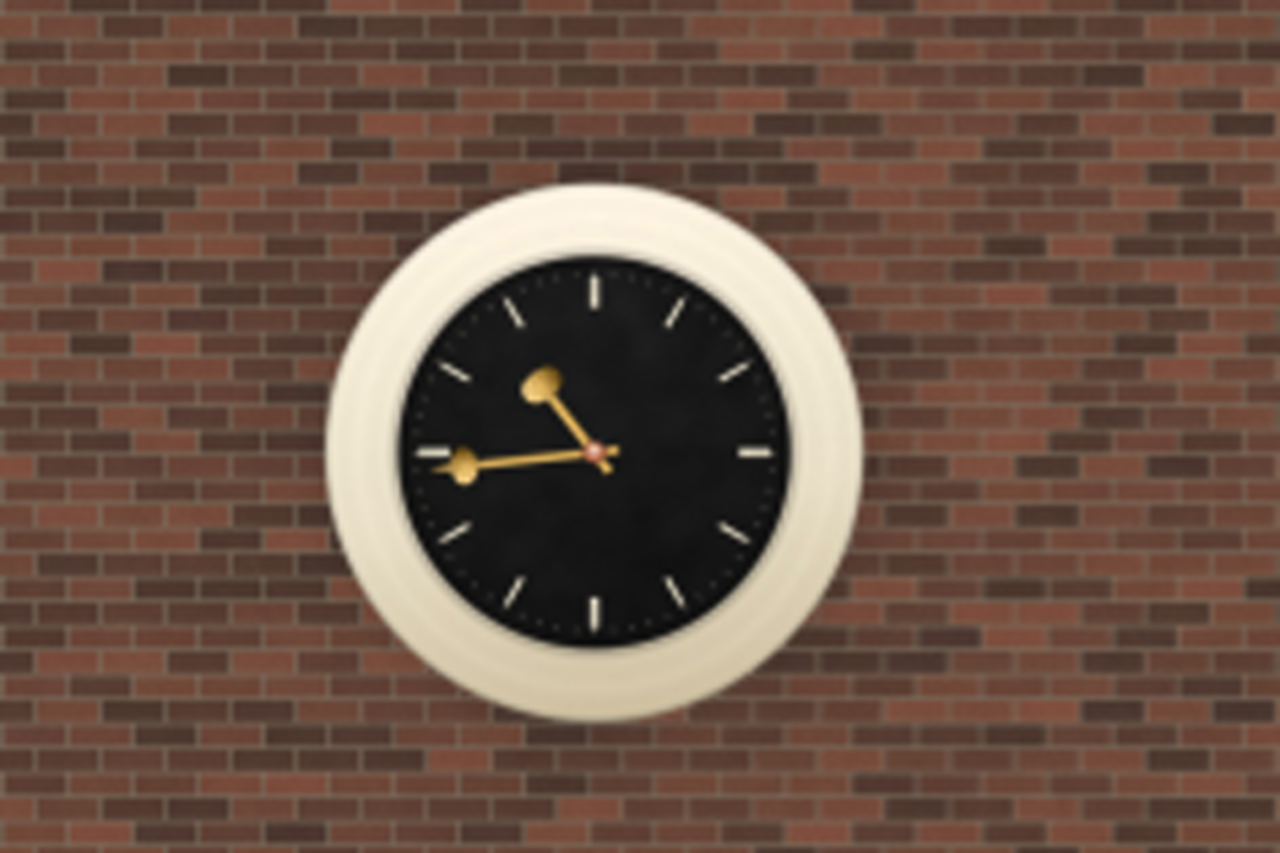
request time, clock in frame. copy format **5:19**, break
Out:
**10:44**
